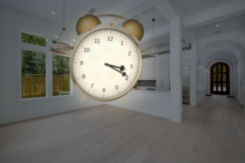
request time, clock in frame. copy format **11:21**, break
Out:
**3:19**
